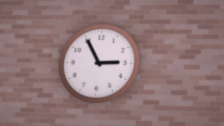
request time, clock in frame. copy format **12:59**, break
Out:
**2:55**
